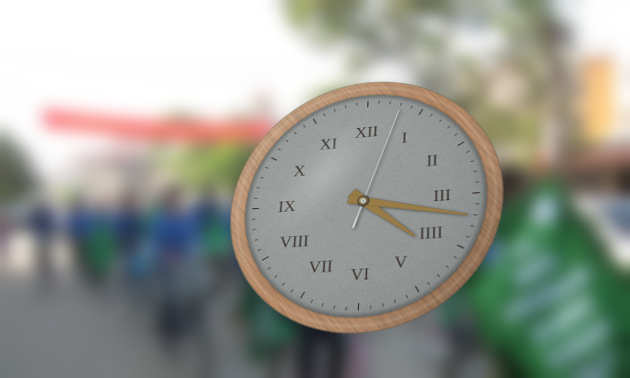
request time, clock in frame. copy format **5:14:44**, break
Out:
**4:17:03**
